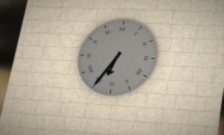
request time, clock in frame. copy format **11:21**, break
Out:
**6:35**
